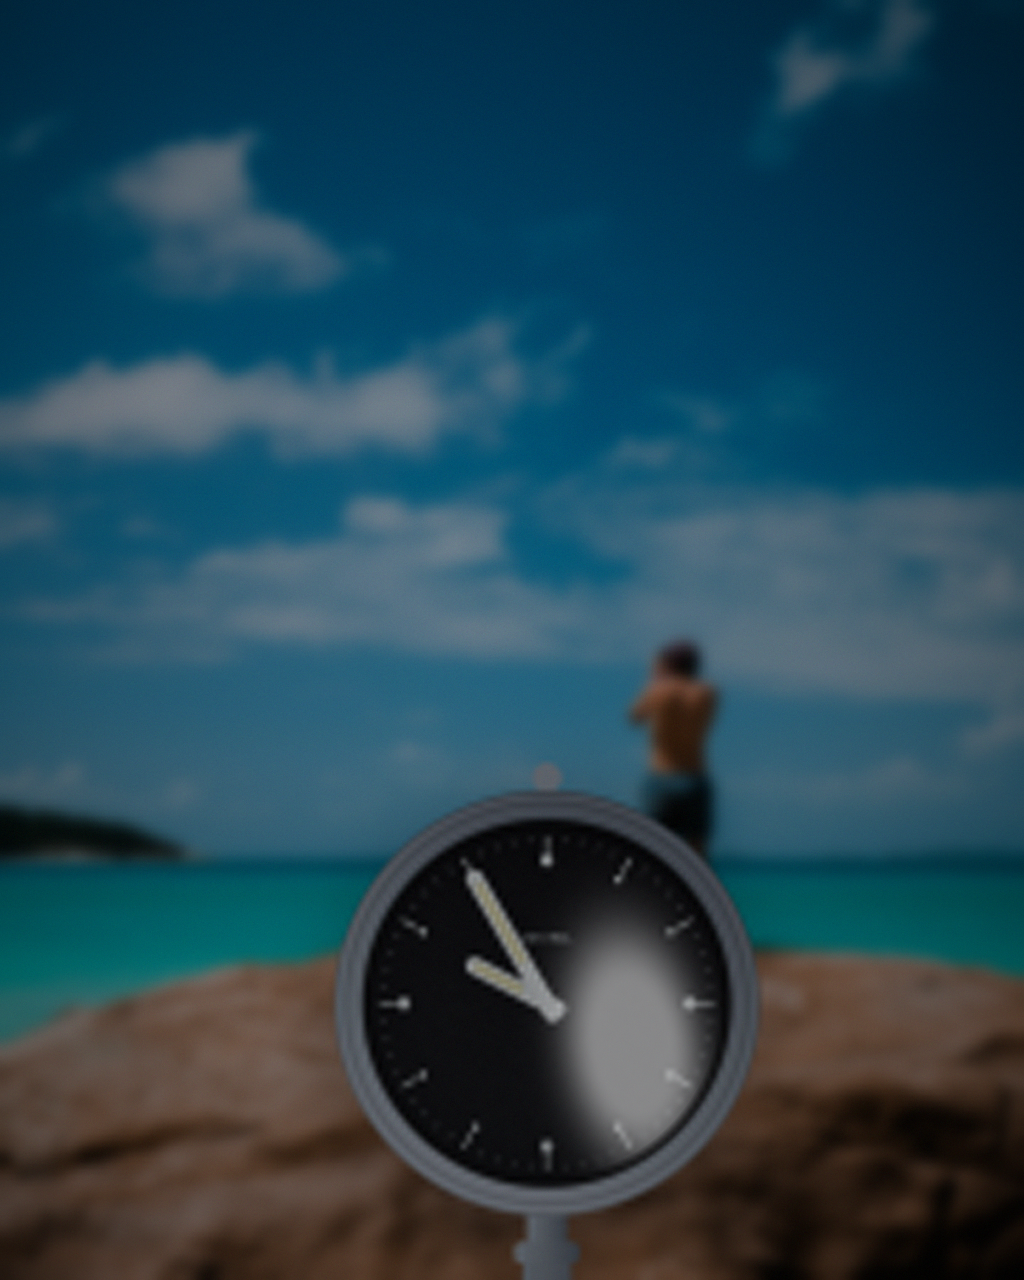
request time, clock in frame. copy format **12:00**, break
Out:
**9:55**
